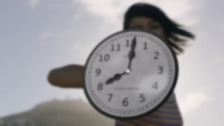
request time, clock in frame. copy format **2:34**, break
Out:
**8:01**
